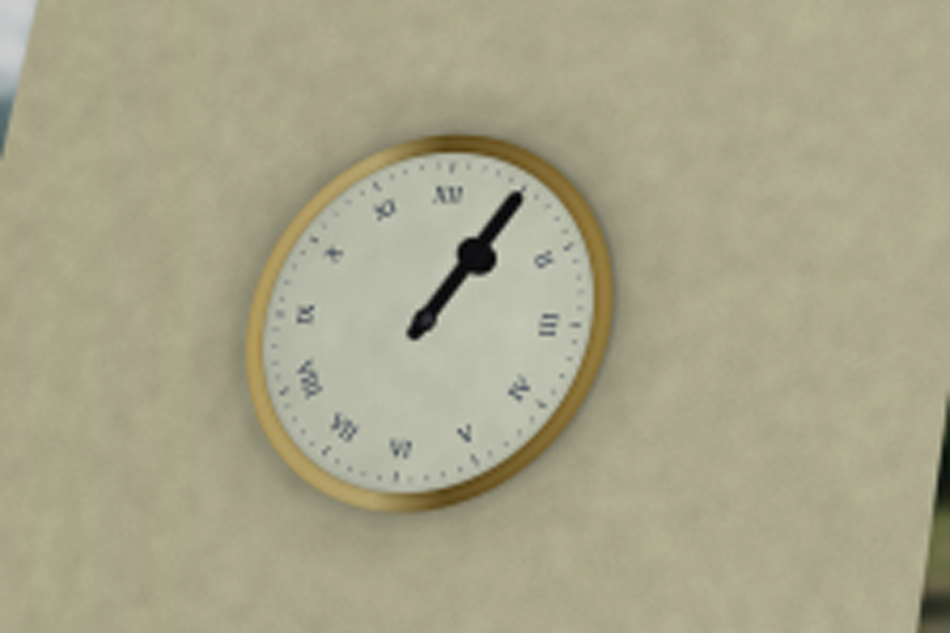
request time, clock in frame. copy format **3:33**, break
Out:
**1:05**
